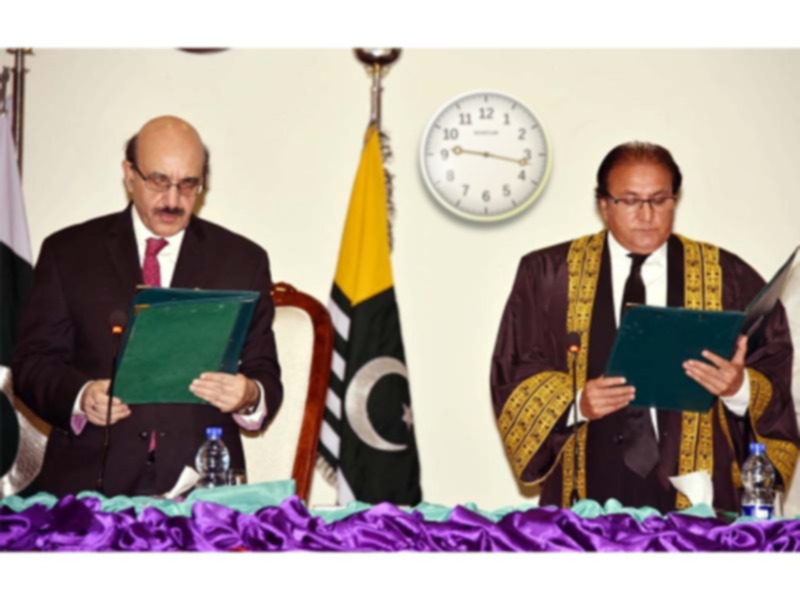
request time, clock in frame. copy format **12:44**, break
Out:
**9:17**
